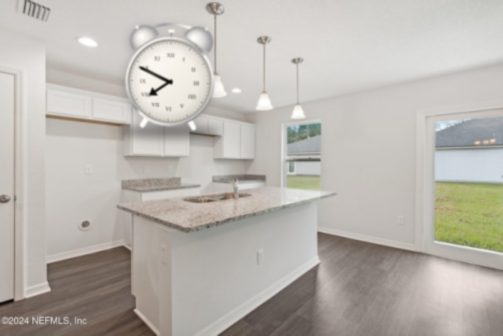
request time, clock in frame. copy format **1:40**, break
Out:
**7:49**
